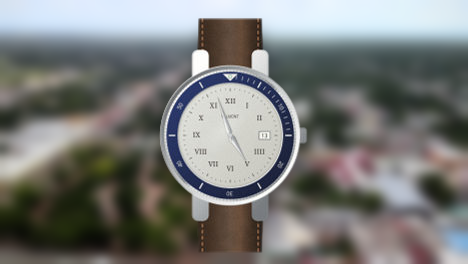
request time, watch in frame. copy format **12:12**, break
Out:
**4:57**
